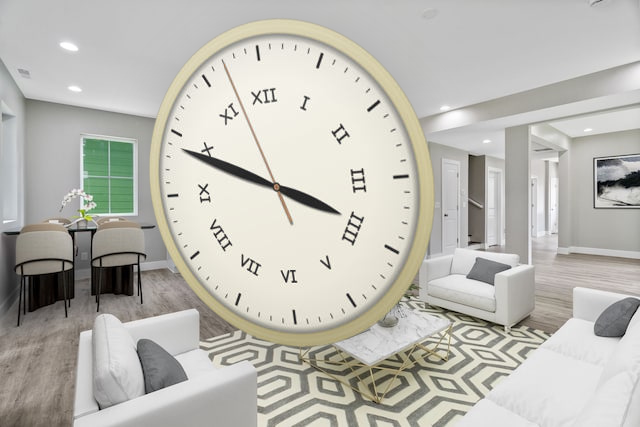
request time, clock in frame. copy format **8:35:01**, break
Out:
**3:48:57**
